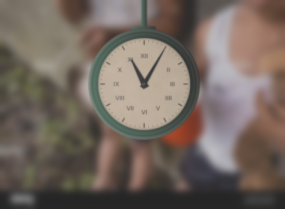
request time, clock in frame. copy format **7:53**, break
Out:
**11:05**
